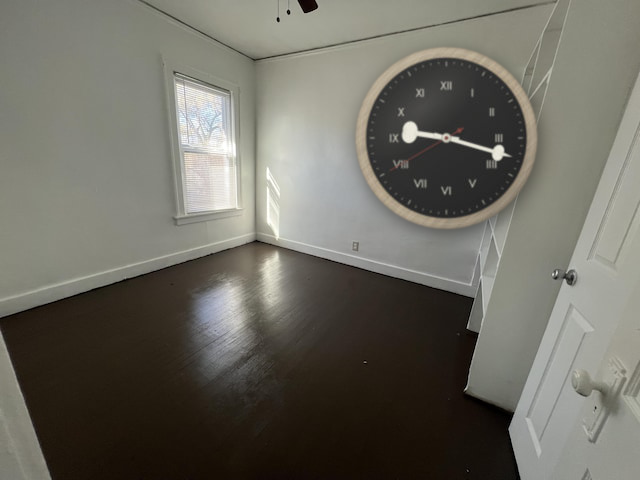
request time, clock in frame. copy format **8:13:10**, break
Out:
**9:17:40**
